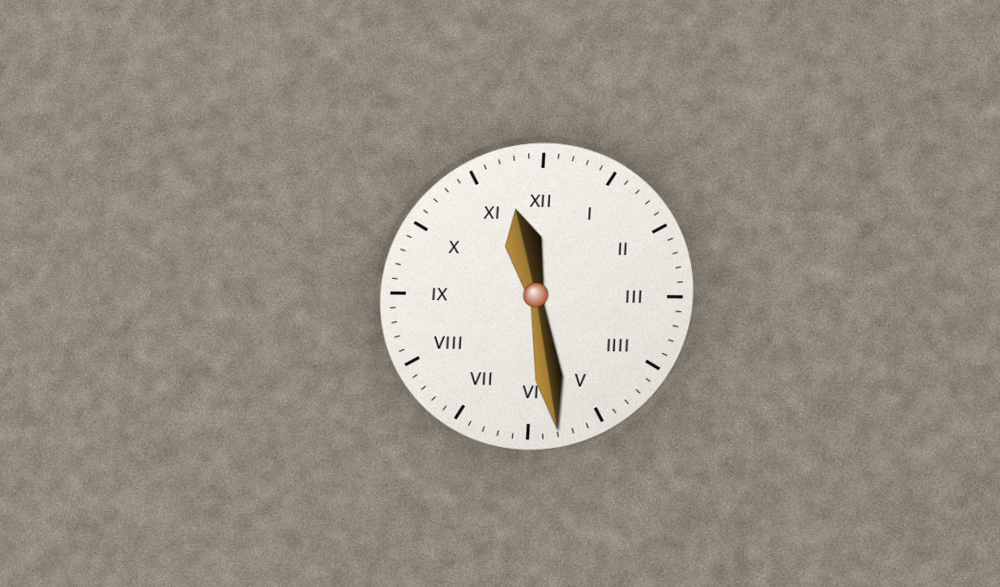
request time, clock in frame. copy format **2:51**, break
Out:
**11:28**
